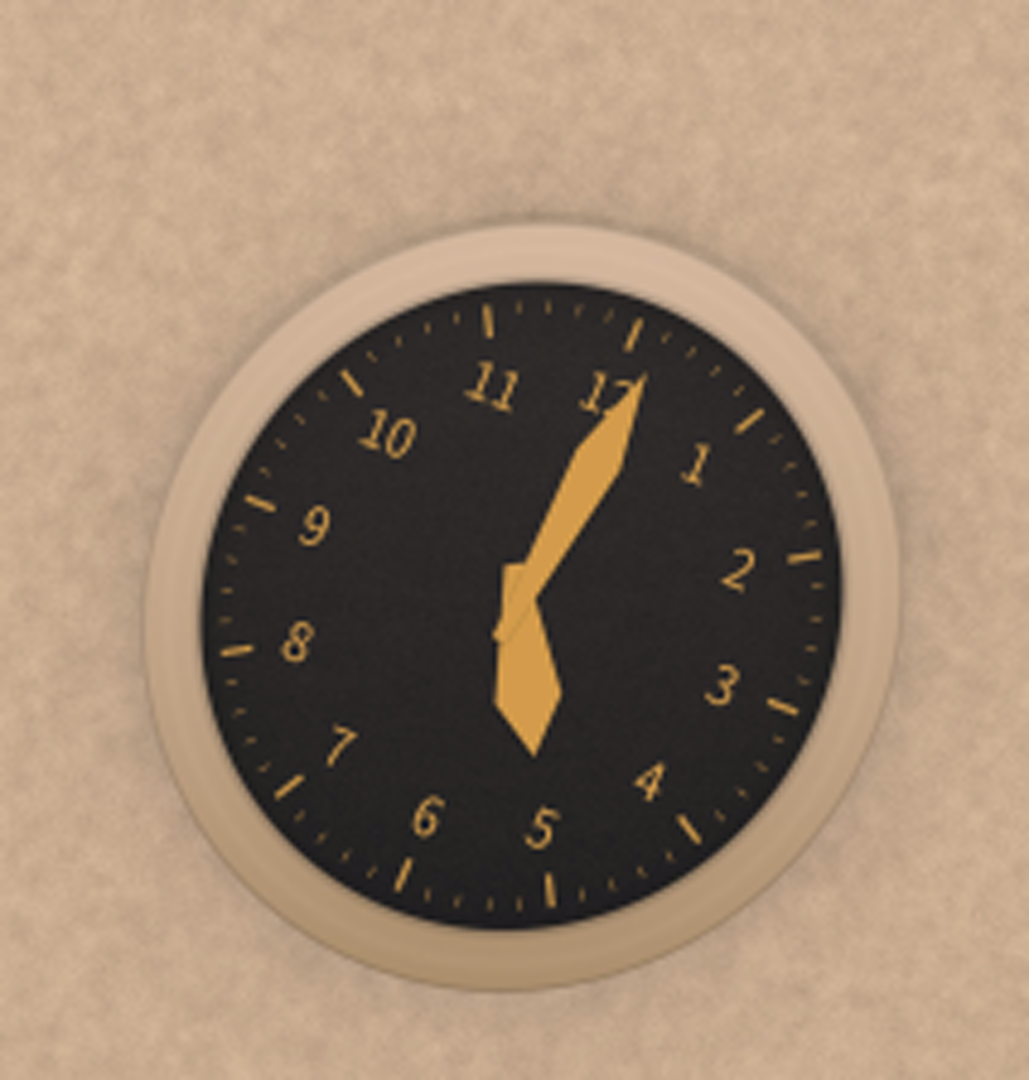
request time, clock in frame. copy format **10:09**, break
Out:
**5:01**
